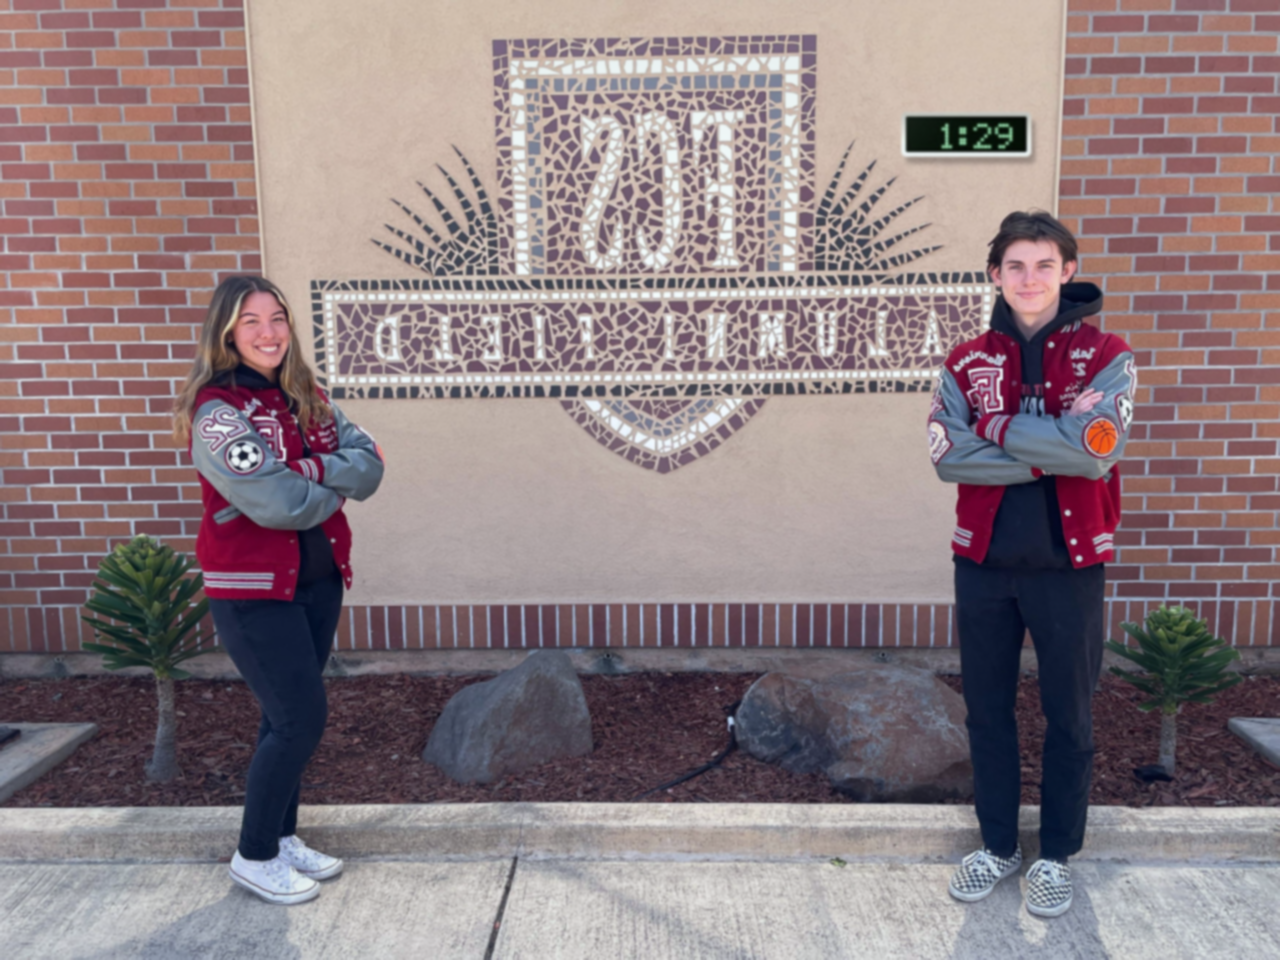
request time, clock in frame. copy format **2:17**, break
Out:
**1:29**
